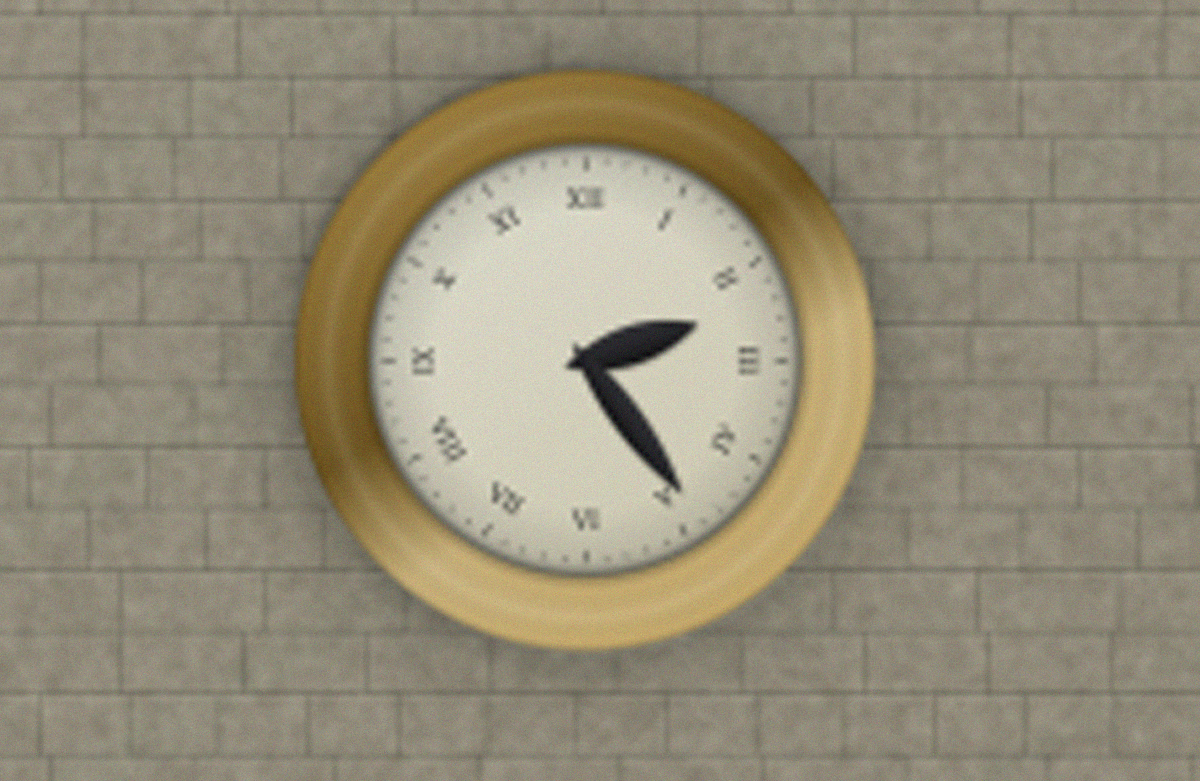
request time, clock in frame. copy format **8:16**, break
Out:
**2:24**
